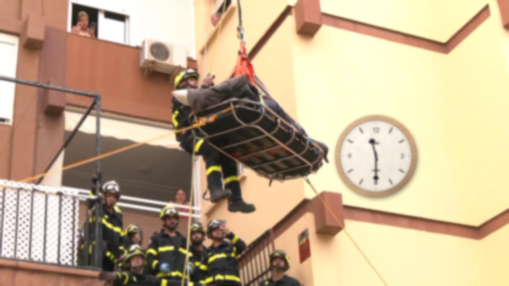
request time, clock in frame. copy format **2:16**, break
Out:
**11:30**
